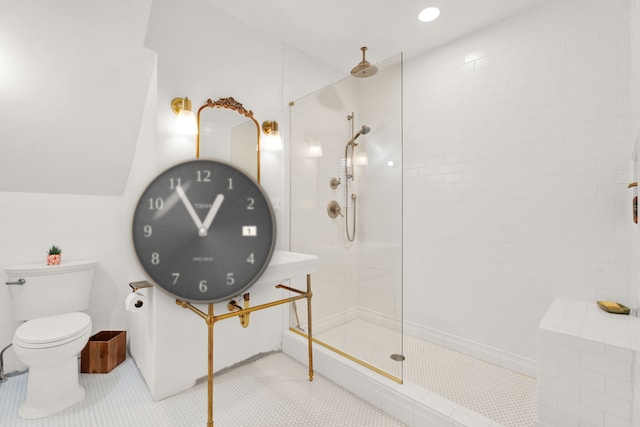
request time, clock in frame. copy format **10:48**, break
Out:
**12:55**
